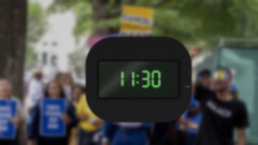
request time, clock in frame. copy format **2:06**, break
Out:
**11:30**
